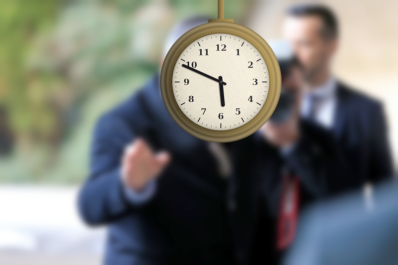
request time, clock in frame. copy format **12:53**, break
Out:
**5:49**
